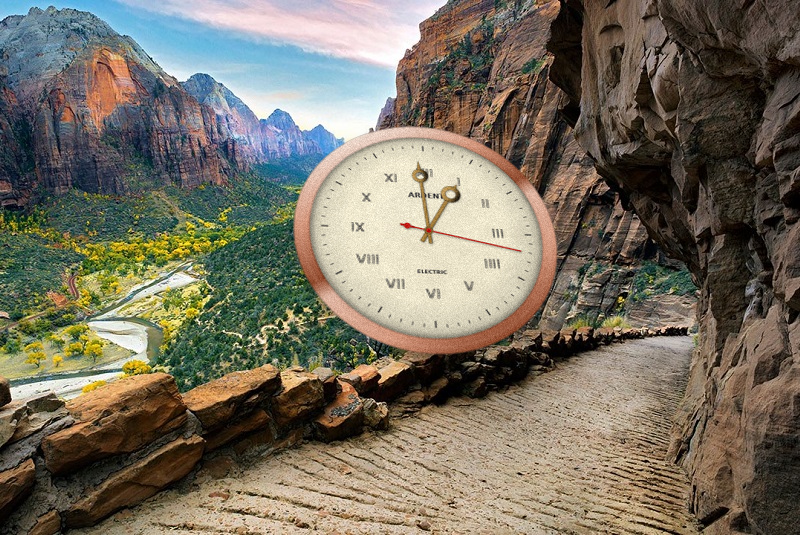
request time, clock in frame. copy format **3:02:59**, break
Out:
**12:59:17**
